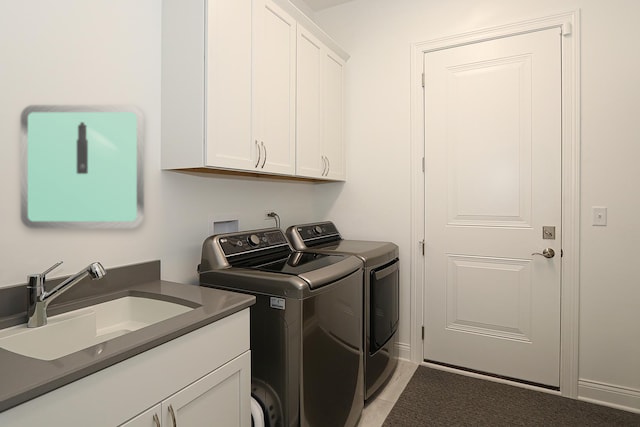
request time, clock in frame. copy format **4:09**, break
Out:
**12:00**
